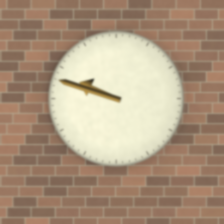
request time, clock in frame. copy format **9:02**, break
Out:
**9:48**
